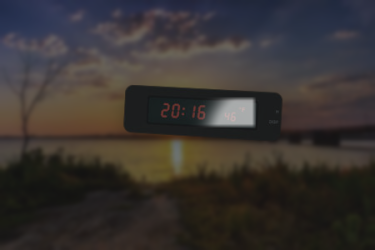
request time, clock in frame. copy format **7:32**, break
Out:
**20:16**
